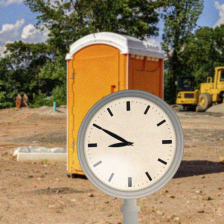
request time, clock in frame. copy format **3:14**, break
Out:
**8:50**
